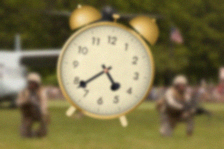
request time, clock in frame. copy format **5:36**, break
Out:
**4:38**
